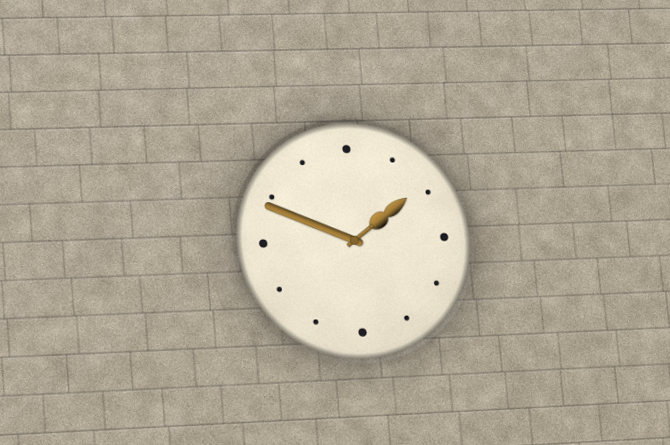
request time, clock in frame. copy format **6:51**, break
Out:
**1:49**
